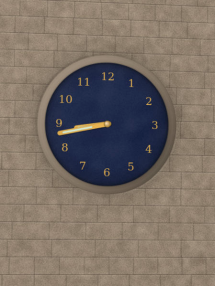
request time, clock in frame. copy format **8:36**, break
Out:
**8:43**
